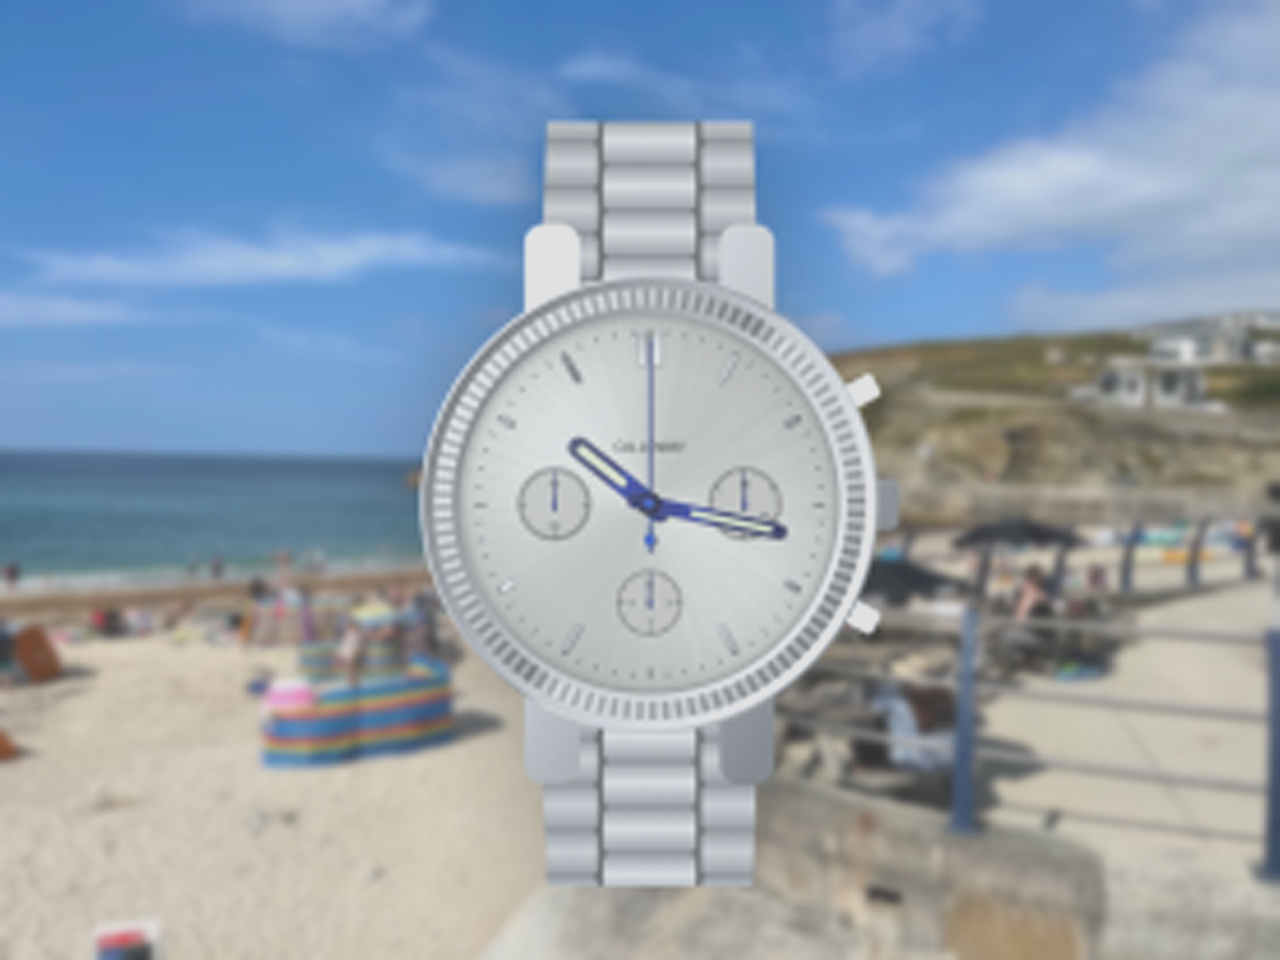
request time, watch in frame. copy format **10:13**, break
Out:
**10:17**
